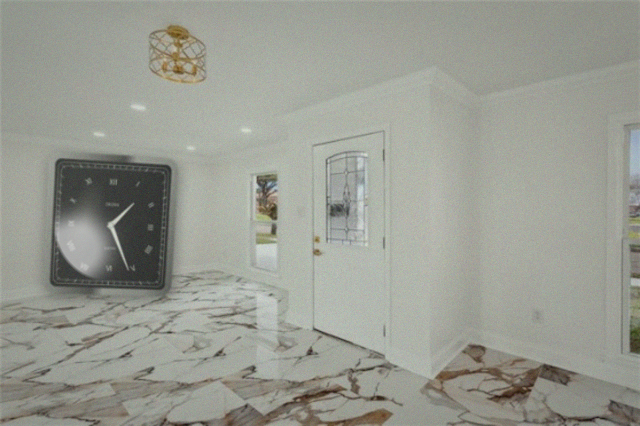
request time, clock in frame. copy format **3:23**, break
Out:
**1:26**
